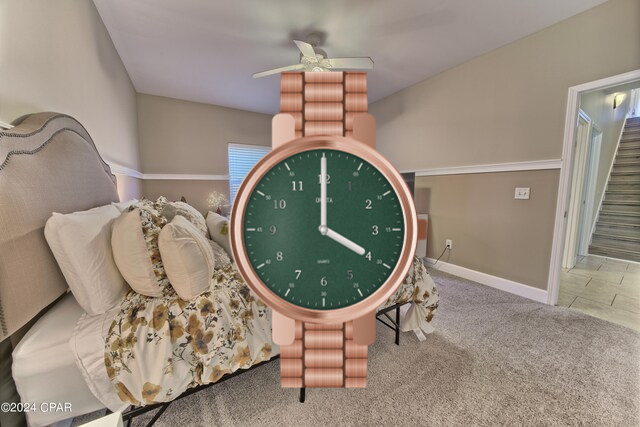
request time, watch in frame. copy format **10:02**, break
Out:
**4:00**
